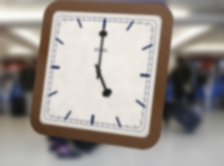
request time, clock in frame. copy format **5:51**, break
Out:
**5:00**
